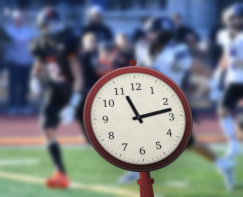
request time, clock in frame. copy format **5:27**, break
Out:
**11:13**
